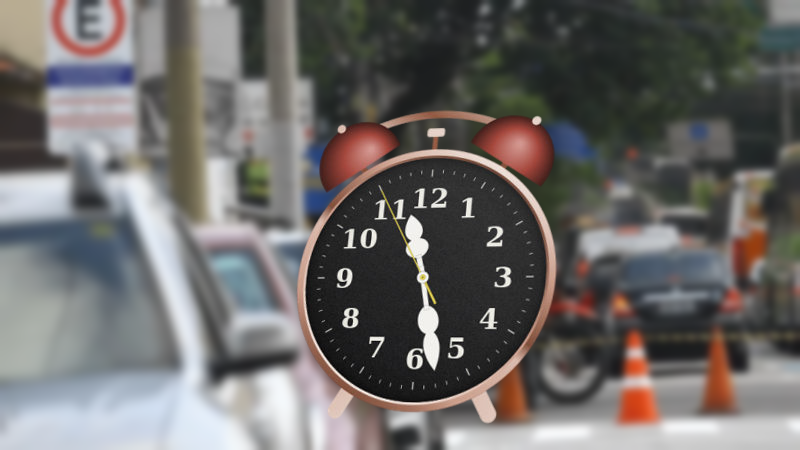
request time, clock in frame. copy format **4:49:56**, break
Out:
**11:27:55**
